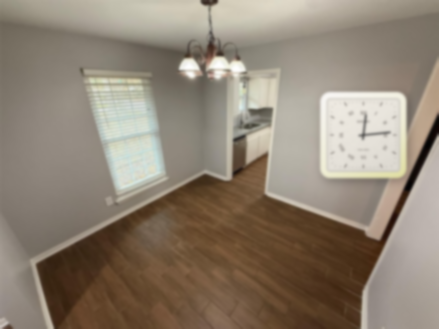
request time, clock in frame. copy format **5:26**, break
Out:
**12:14**
